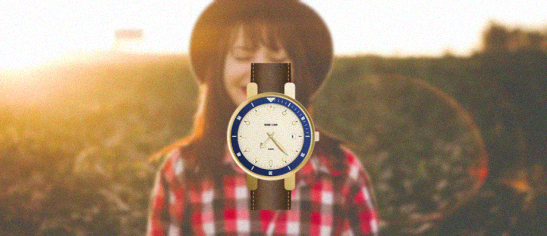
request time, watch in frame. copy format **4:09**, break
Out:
**7:23**
